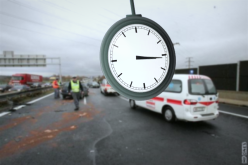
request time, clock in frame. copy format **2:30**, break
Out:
**3:16**
